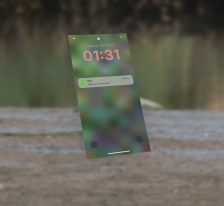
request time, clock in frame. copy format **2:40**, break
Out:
**1:31**
